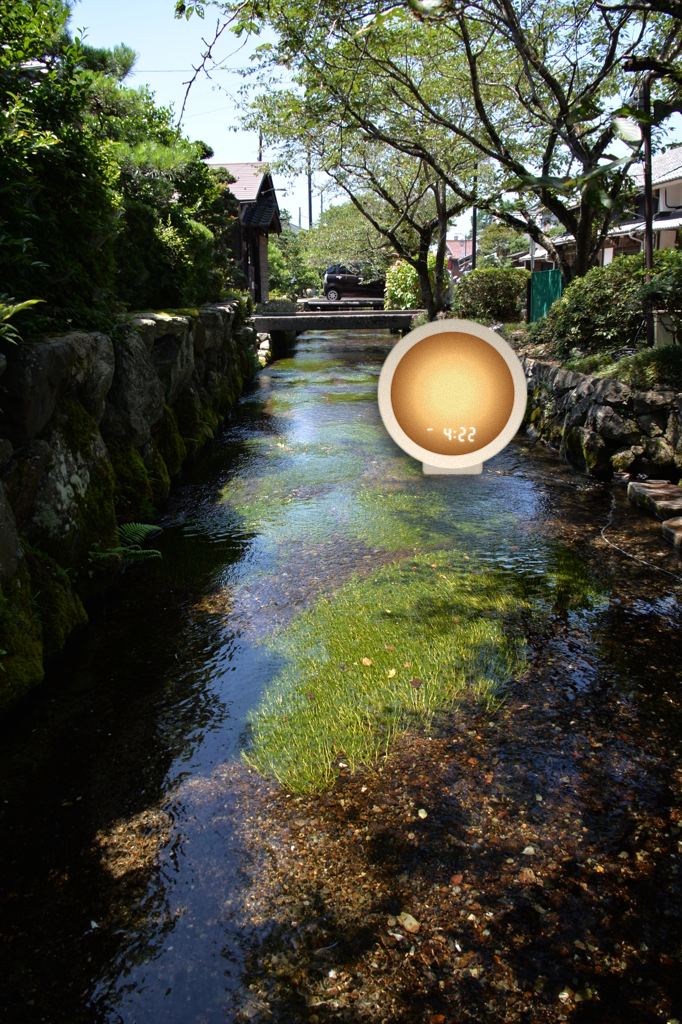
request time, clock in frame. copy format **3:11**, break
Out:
**4:22**
